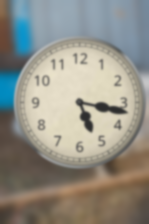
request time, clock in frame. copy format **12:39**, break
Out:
**5:17**
